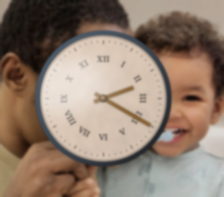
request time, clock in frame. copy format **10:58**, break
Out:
**2:20**
